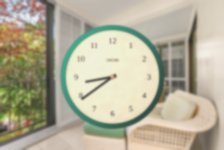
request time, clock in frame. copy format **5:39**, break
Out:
**8:39**
